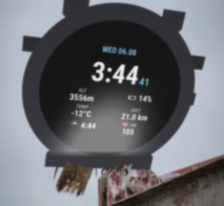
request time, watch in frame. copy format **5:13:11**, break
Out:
**3:44:41**
